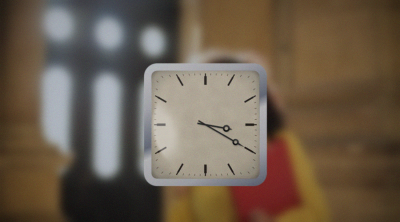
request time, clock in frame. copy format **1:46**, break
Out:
**3:20**
